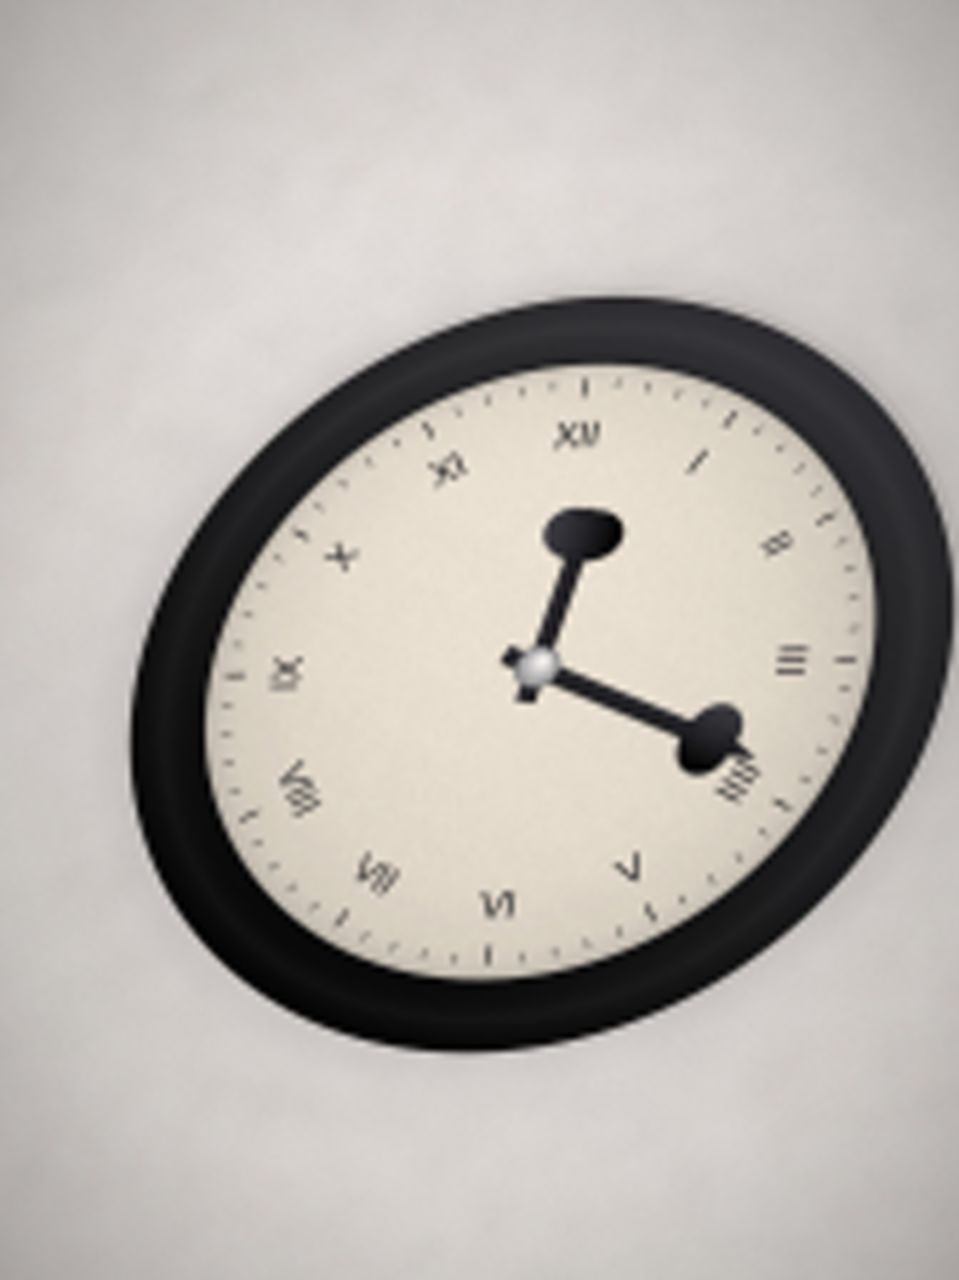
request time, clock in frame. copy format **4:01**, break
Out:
**12:19**
